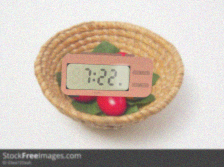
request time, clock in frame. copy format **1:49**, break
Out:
**7:22**
